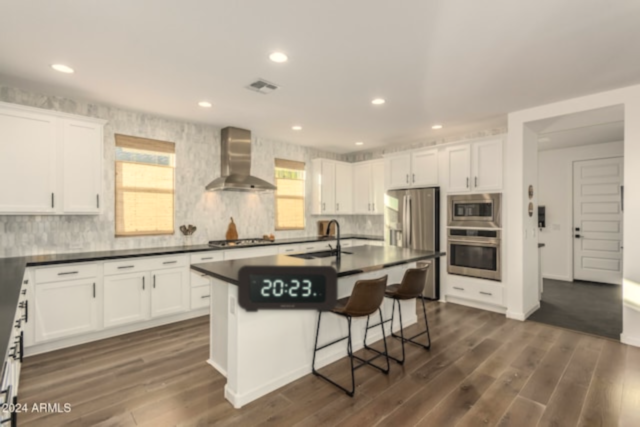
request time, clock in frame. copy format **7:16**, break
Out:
**20:23**
